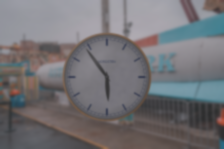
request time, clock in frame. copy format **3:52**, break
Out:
**5:54**
